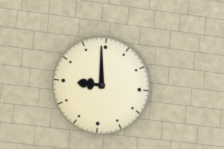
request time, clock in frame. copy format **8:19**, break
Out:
**8:59**
